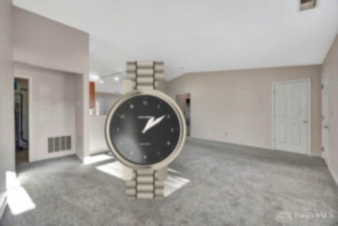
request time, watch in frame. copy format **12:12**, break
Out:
**1:09**
